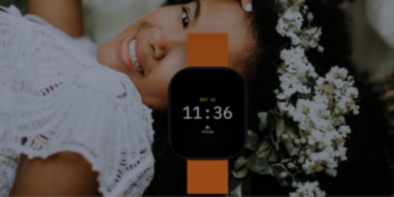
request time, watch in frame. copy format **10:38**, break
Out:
**11:36**
